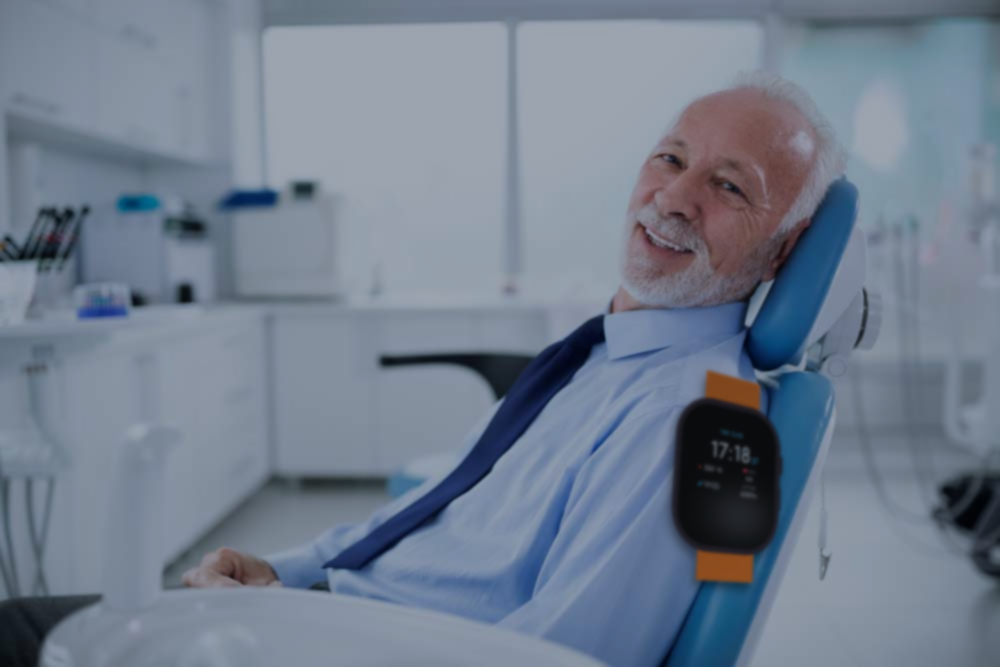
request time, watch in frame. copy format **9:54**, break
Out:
**17:18**
